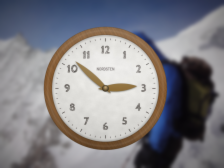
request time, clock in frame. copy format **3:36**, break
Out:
**2:52**
